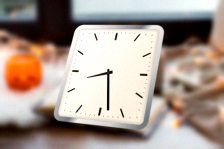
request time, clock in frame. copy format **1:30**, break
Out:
**8:28**
